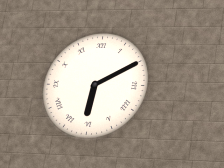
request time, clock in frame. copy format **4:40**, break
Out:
**6:10**
